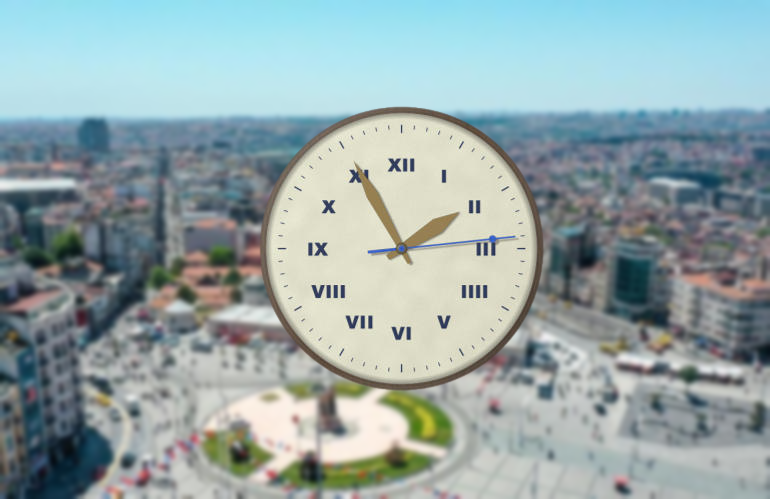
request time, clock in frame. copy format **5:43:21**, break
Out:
**1:55:14**
